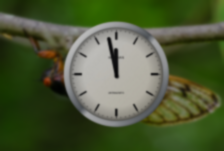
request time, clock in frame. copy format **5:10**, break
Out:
**11:58**
